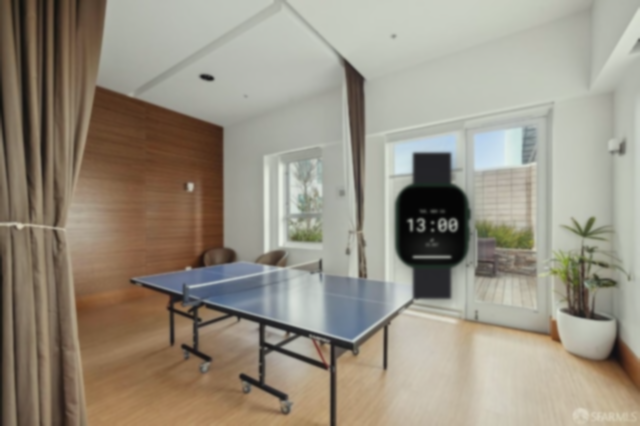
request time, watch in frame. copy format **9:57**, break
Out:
**13:00**
